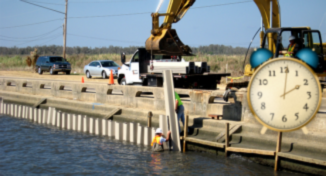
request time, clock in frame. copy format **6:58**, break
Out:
**2:01**
